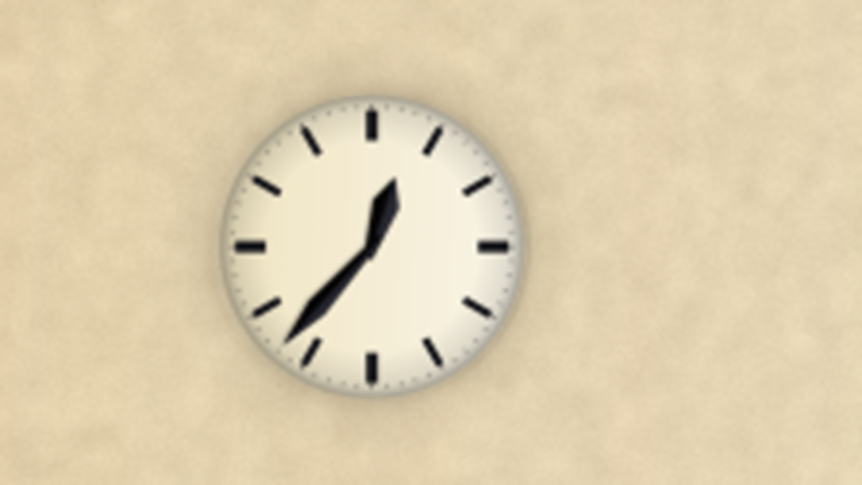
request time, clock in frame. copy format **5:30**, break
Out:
**12:37**
